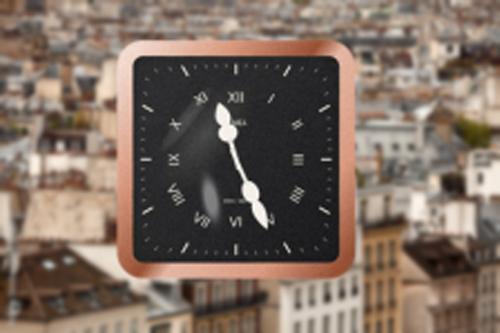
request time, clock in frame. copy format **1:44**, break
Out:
**11:26**
